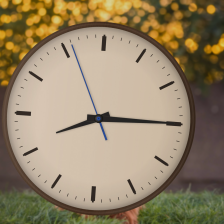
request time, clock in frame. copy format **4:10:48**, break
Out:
**8:14:56**
